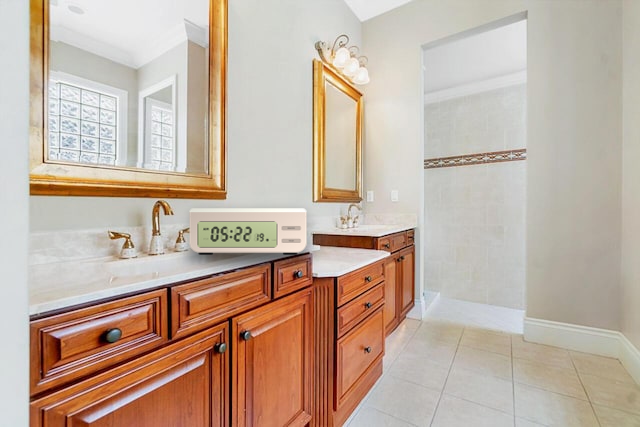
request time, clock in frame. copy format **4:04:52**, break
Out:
**5:22:19**
